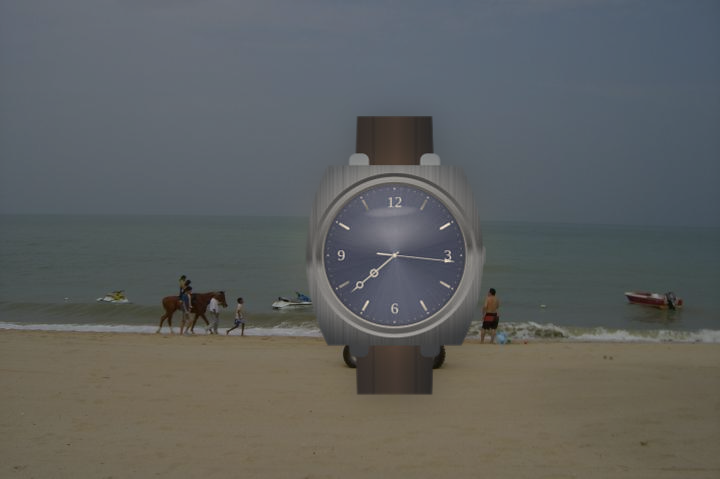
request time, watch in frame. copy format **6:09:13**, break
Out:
**7:38:16**
